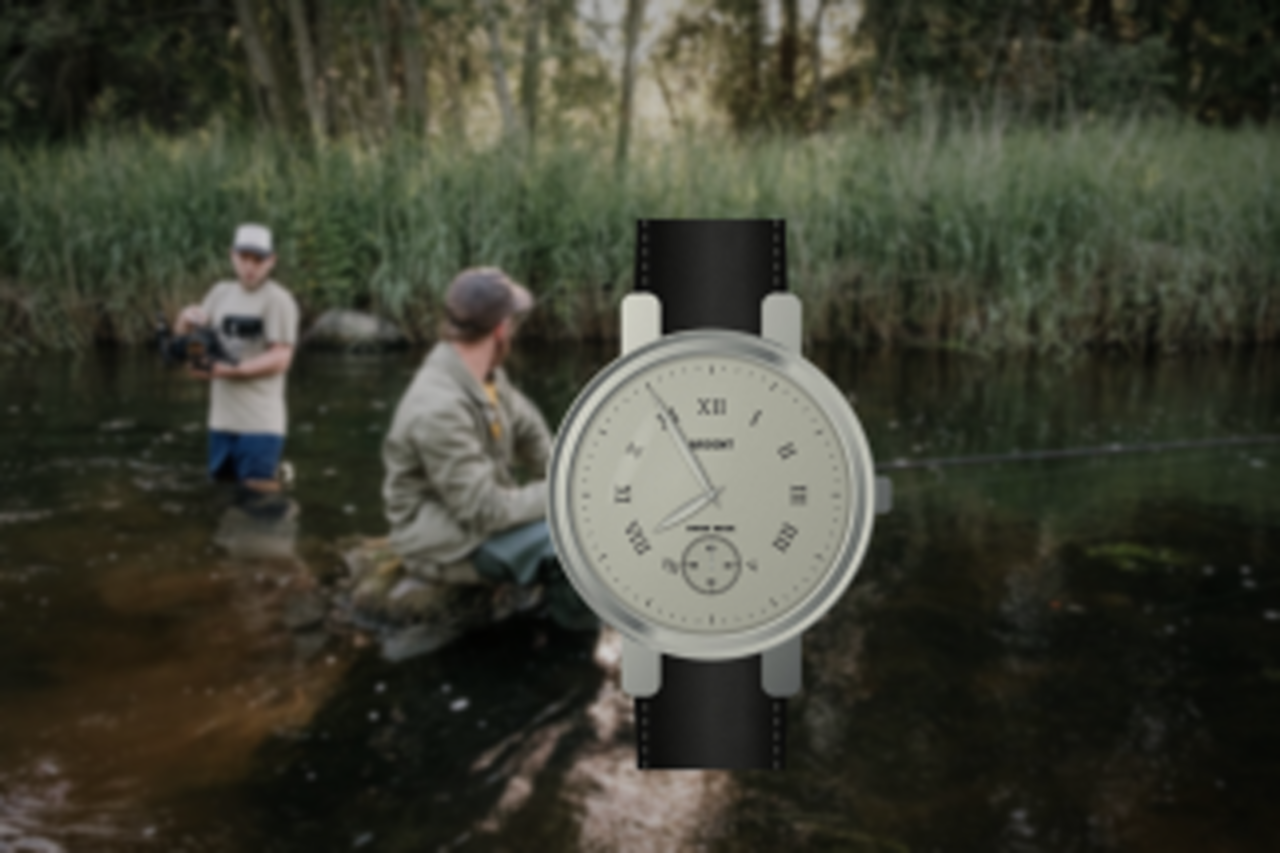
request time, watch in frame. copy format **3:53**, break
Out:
**7:55**
